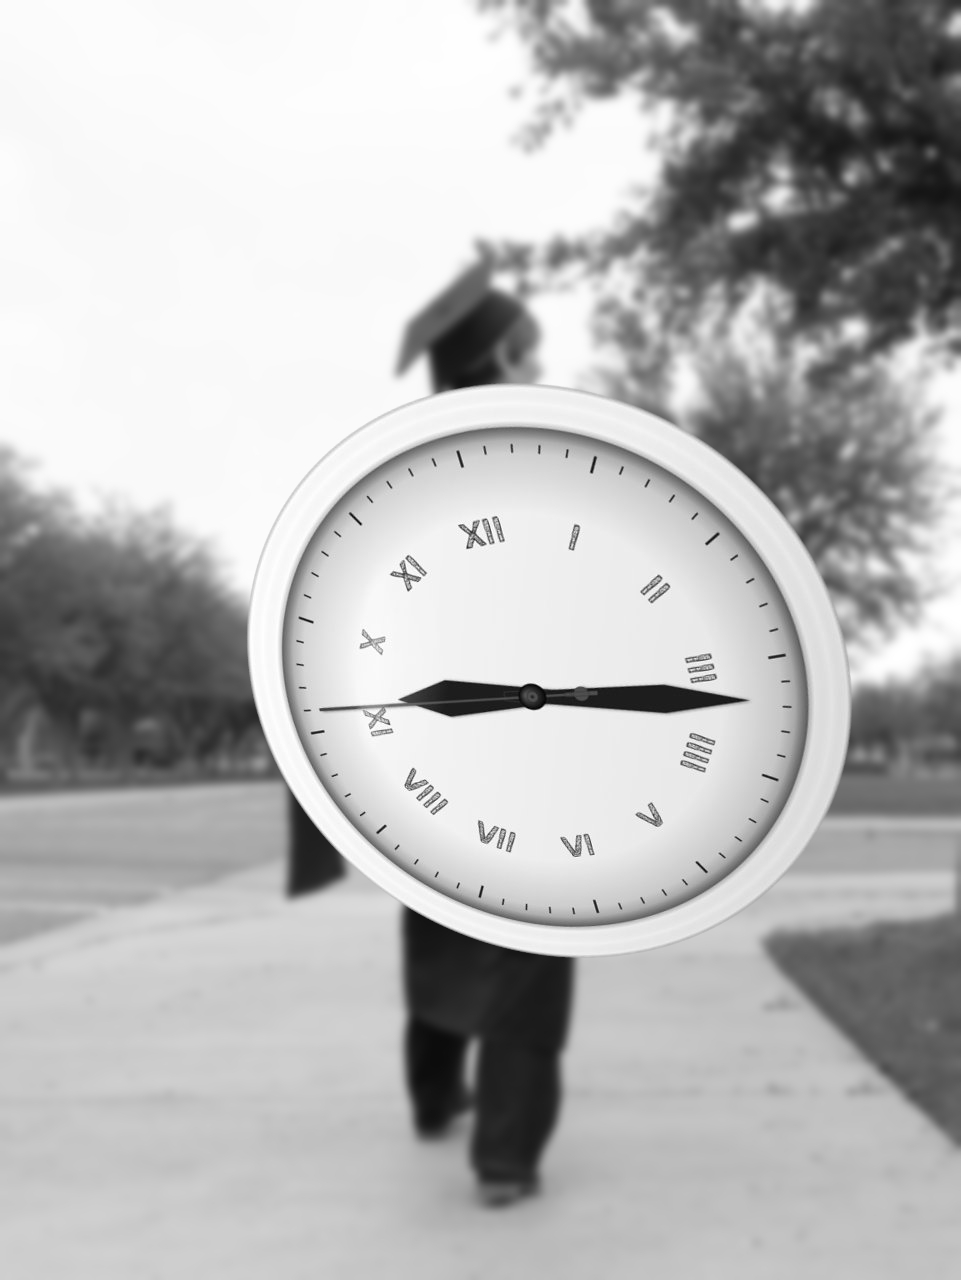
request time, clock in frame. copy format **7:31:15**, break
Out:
**9:16:46**
